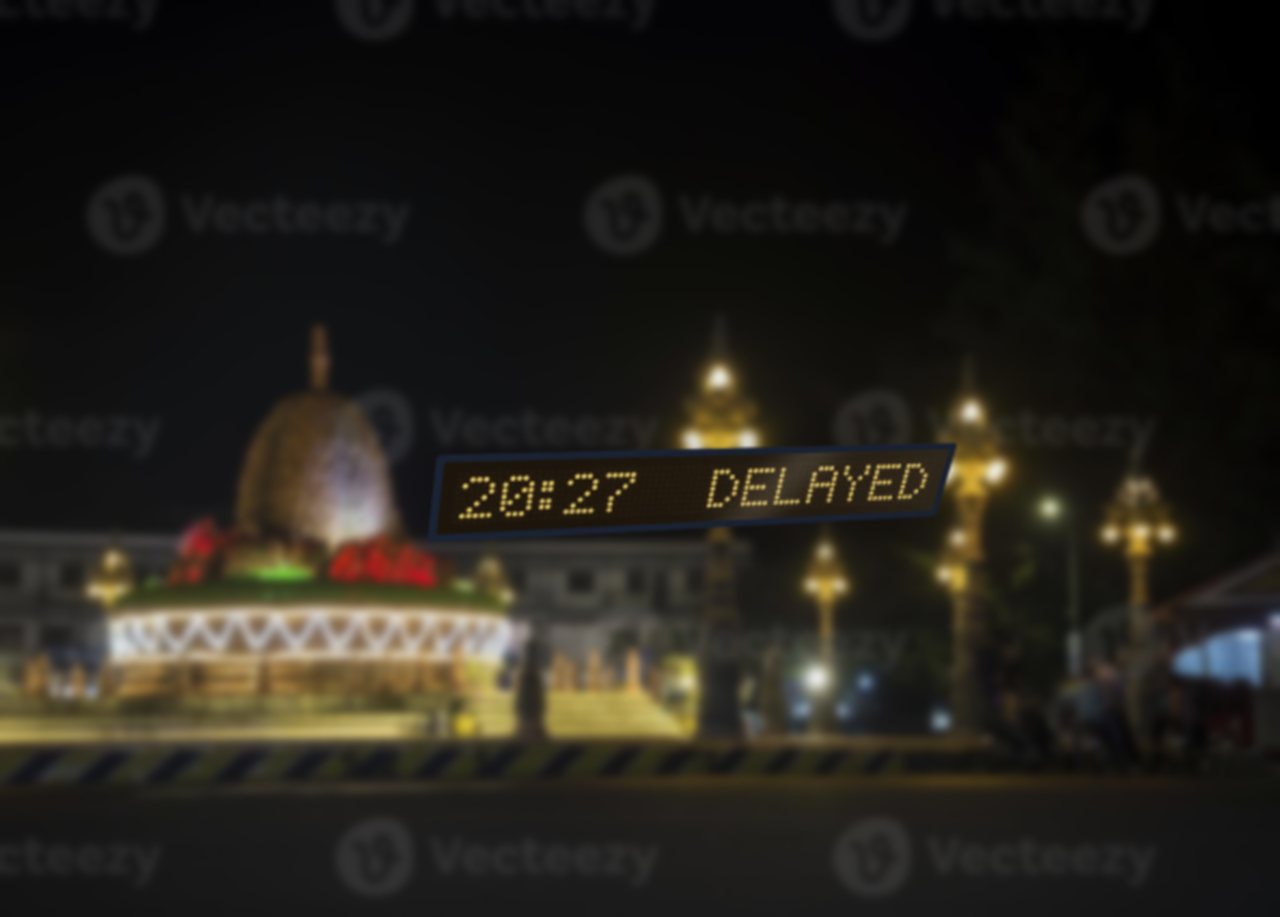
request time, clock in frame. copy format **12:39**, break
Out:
**20:27**
